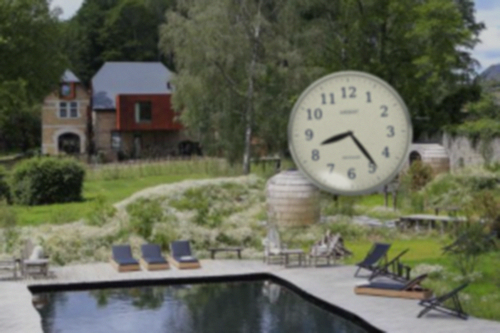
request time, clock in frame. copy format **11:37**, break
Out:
**8:24**
